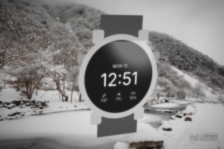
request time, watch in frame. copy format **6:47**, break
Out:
**12:51**
